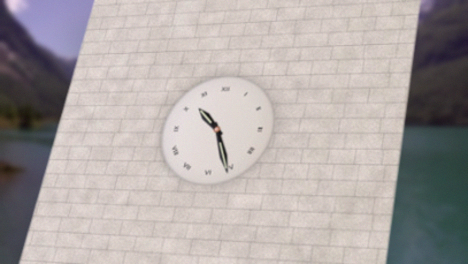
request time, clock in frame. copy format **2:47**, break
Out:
**10:26**
